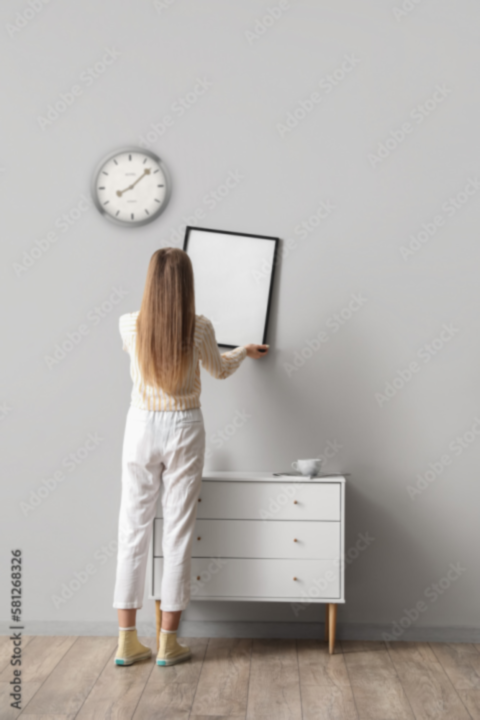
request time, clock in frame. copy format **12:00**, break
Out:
**8:08**
